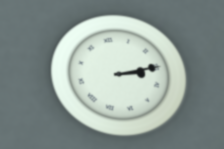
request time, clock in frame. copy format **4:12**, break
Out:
**3:15**
